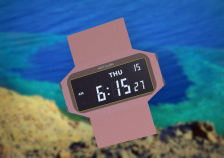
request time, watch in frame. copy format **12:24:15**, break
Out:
**6:15:27**
